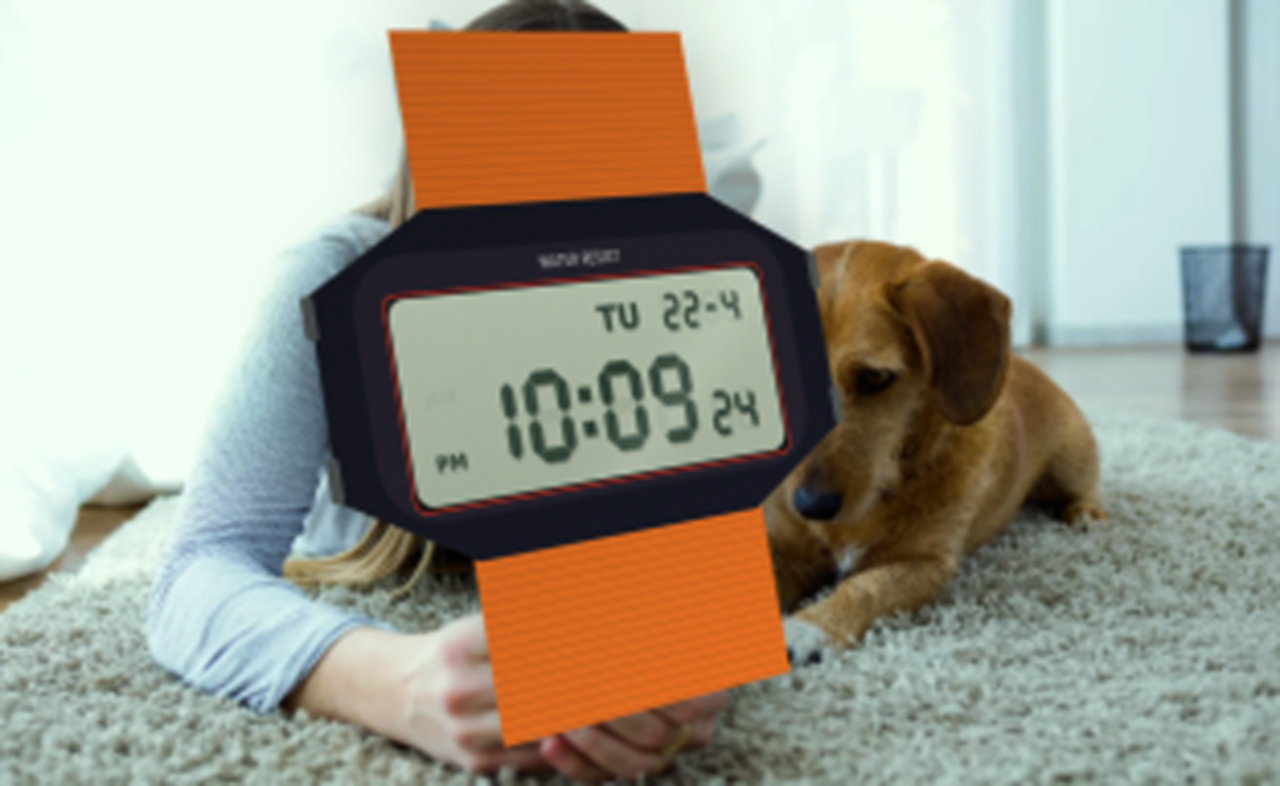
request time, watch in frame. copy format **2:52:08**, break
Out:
**10:09:24**
